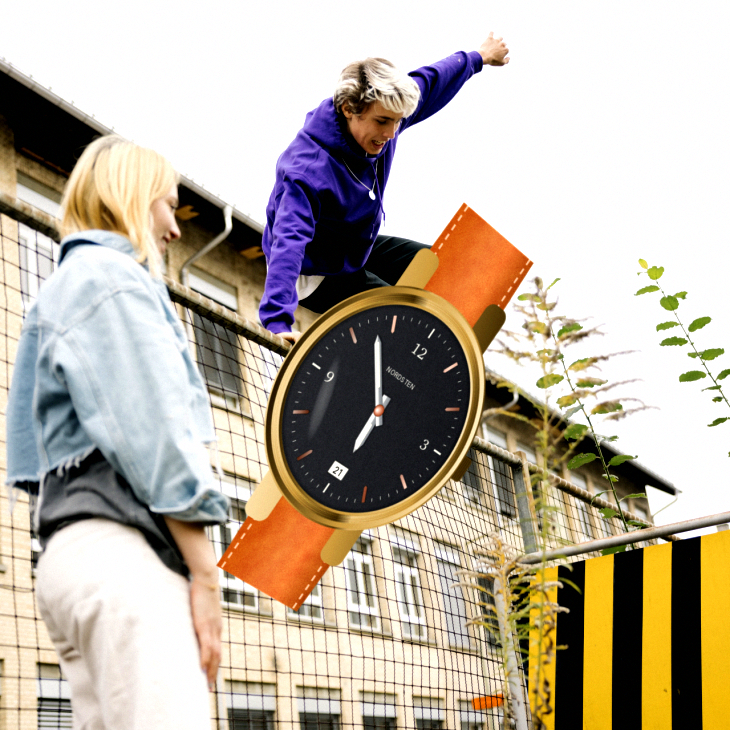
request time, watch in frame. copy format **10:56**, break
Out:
**5:53**
